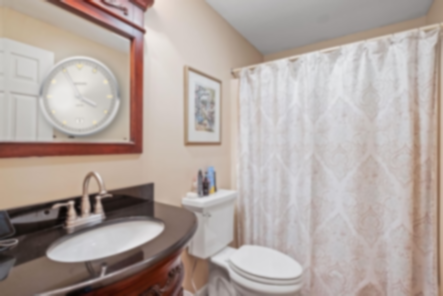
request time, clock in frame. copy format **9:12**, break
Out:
**3:55**
